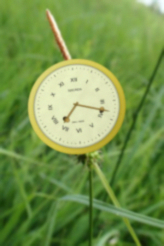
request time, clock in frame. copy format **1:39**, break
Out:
**7:18**
